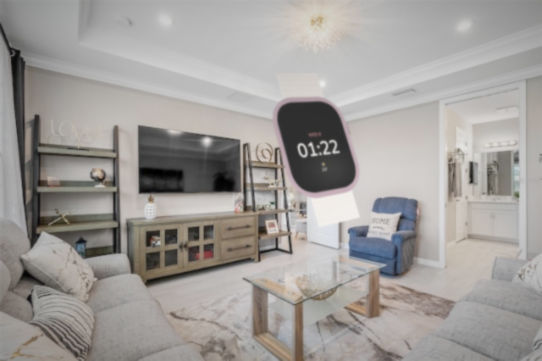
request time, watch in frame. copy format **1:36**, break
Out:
**1:22**
